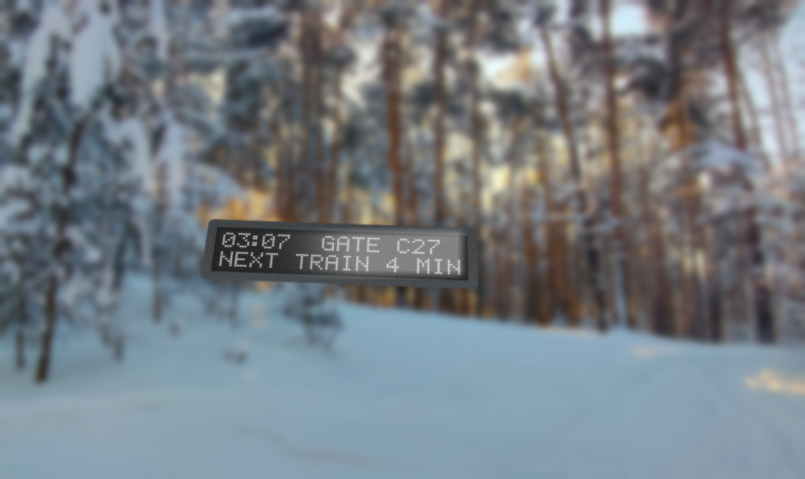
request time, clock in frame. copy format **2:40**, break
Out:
**3:07**
